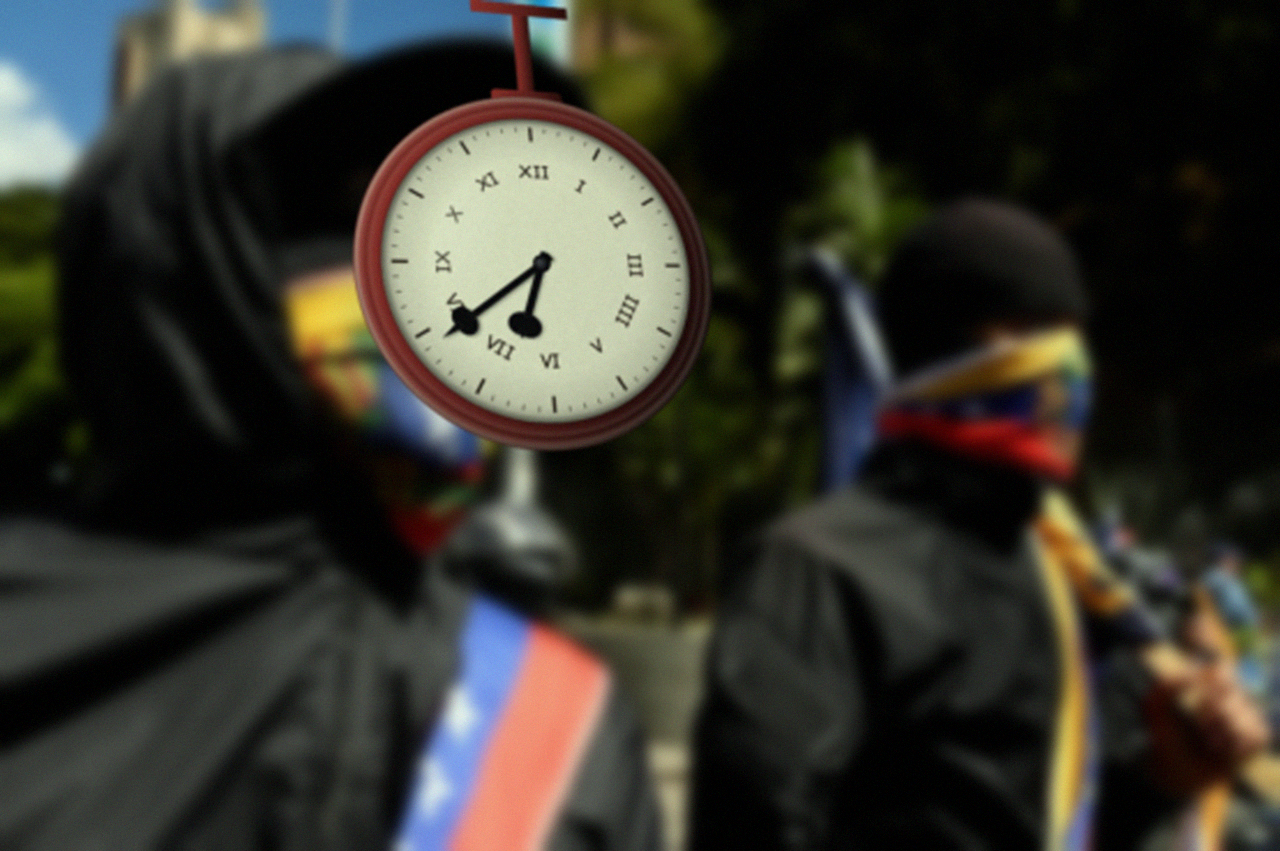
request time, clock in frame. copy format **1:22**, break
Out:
**6:39**
